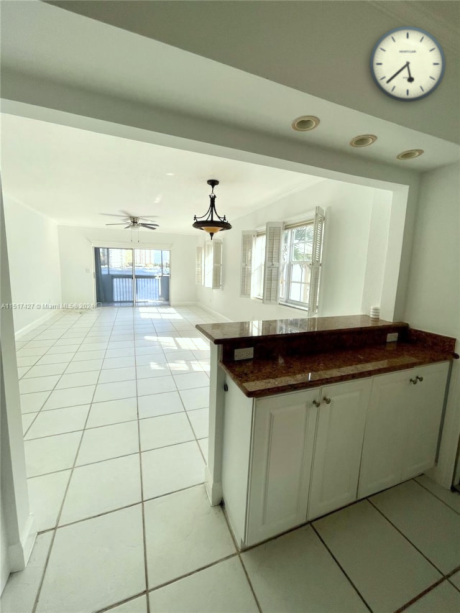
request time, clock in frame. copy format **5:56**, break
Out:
**5:38**
